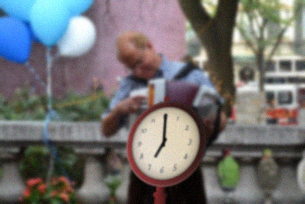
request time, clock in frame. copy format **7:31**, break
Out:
**7:00**
